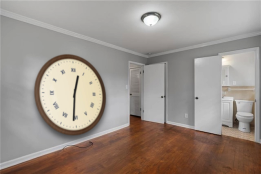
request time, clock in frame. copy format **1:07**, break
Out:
**12:31**
